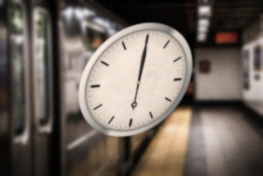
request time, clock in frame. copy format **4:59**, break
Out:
**6:00**
